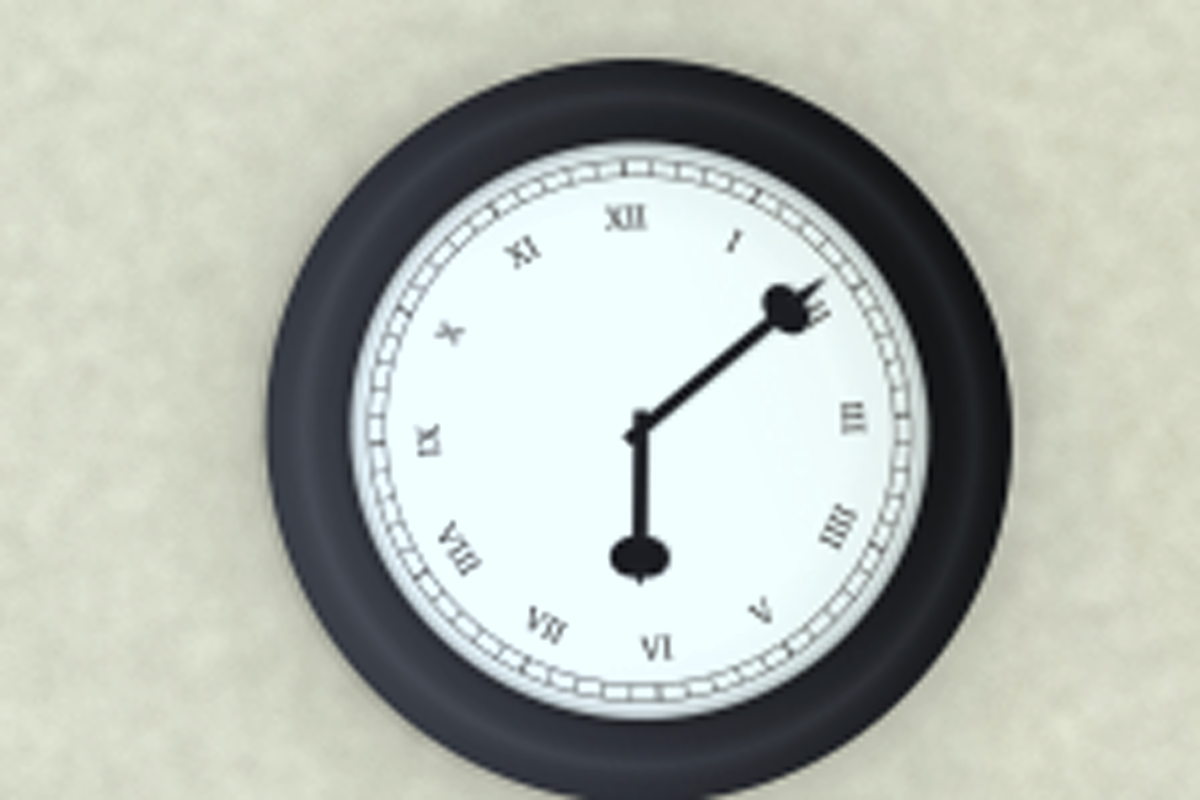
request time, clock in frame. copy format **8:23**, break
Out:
**6:09**
